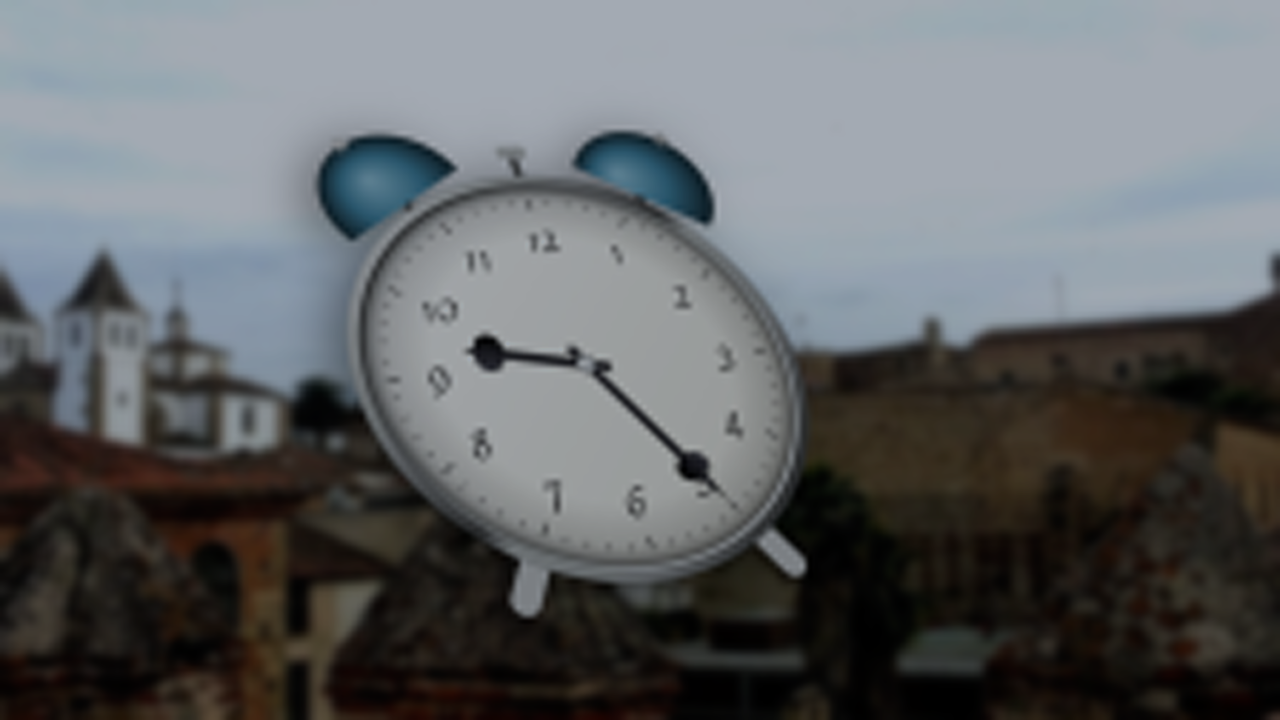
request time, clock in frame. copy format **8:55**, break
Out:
**9:25**
